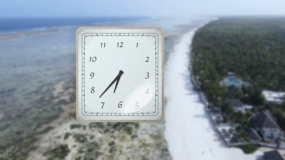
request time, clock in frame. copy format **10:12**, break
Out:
**6:37**
